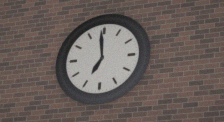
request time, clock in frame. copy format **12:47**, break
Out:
**6:59**
